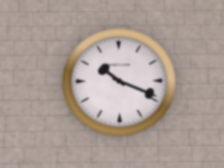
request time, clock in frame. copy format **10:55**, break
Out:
**10:19**
